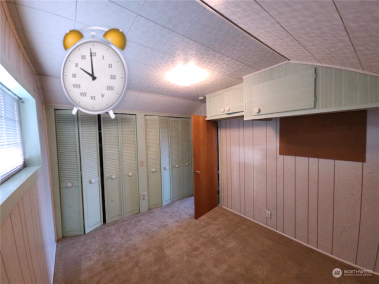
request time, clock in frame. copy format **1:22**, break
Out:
**9:59**
